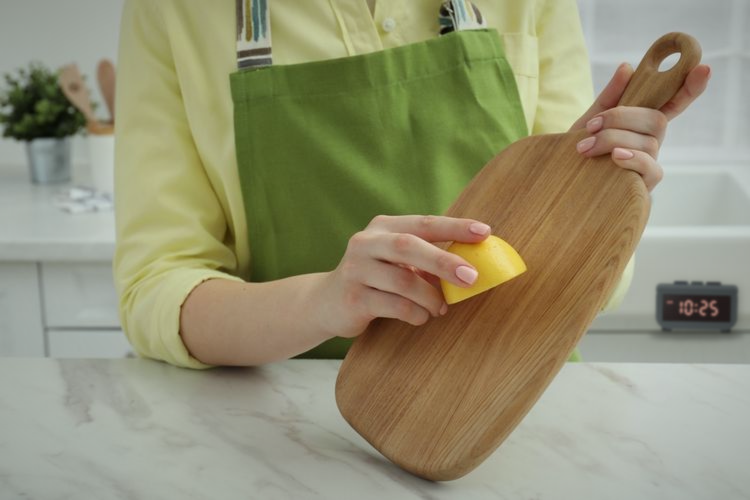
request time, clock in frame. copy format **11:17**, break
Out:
**10:25**
